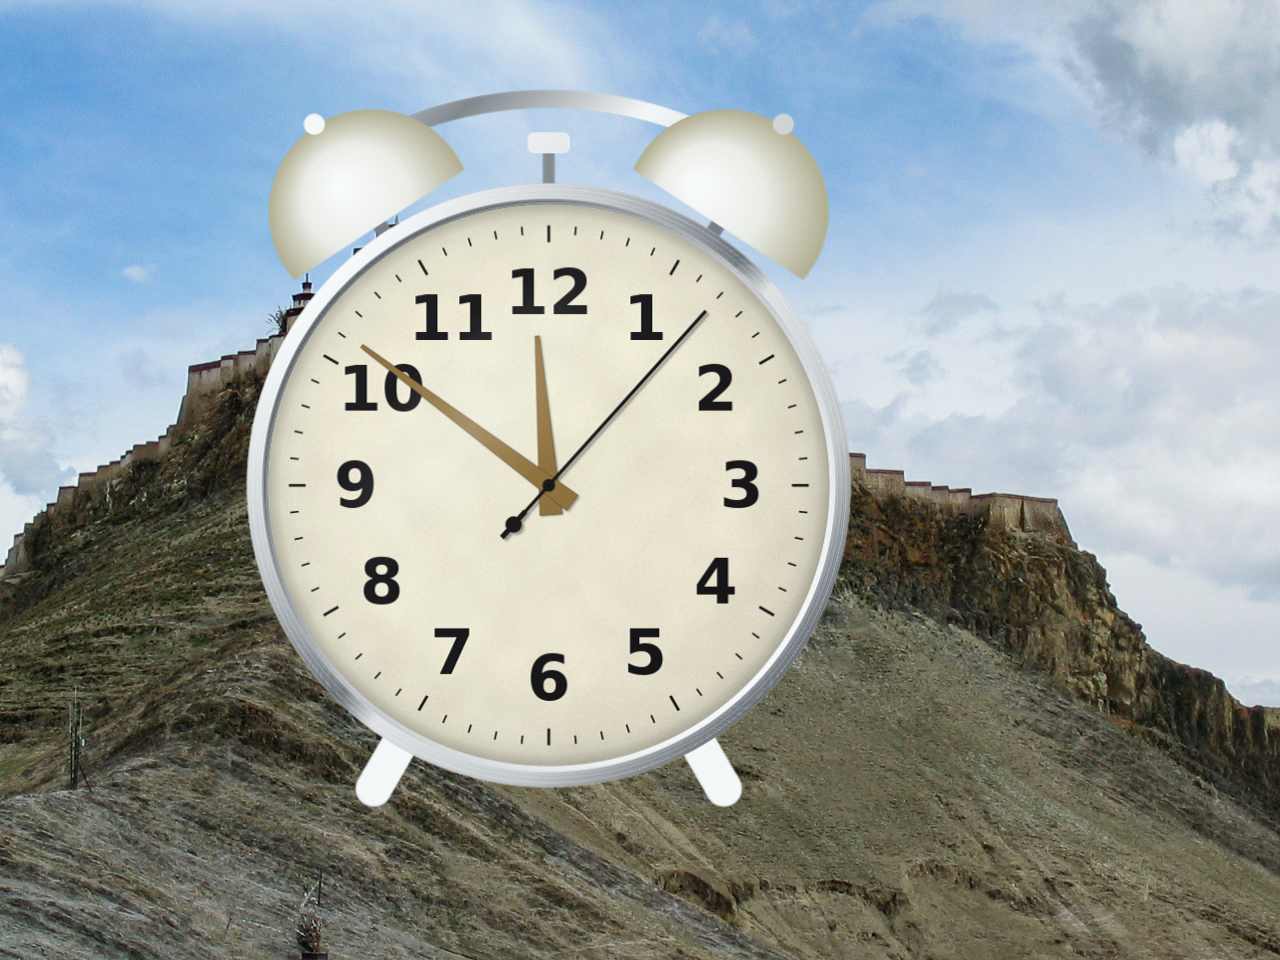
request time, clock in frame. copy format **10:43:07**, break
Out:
**11:51:07**
